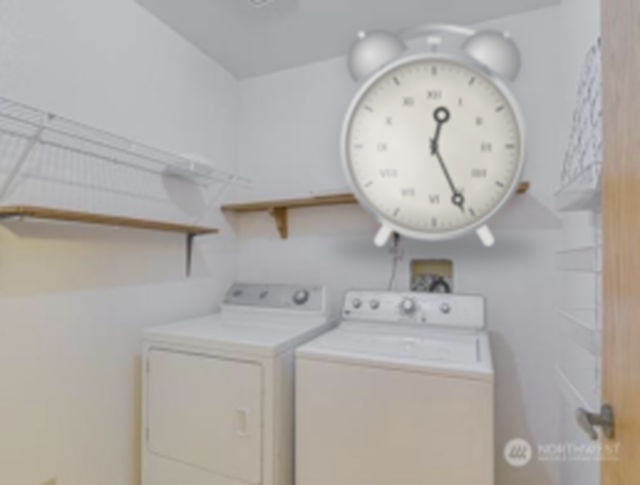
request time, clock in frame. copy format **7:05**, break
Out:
**12:26**
